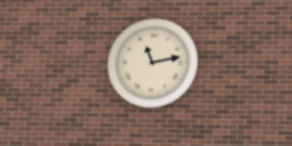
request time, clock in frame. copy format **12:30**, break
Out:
**11:13**
